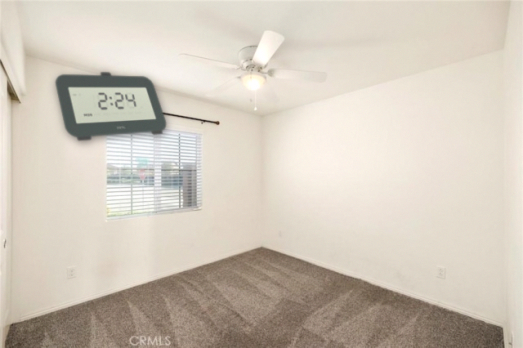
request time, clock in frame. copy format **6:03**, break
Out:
**2:24**
